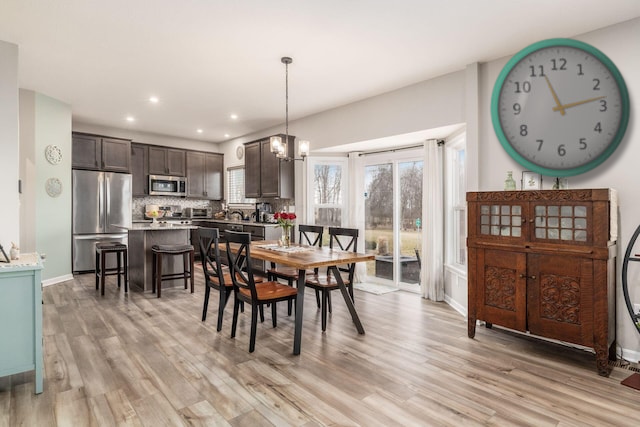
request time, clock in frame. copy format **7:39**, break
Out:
**11:13**
